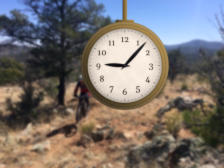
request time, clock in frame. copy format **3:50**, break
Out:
**9:07**
